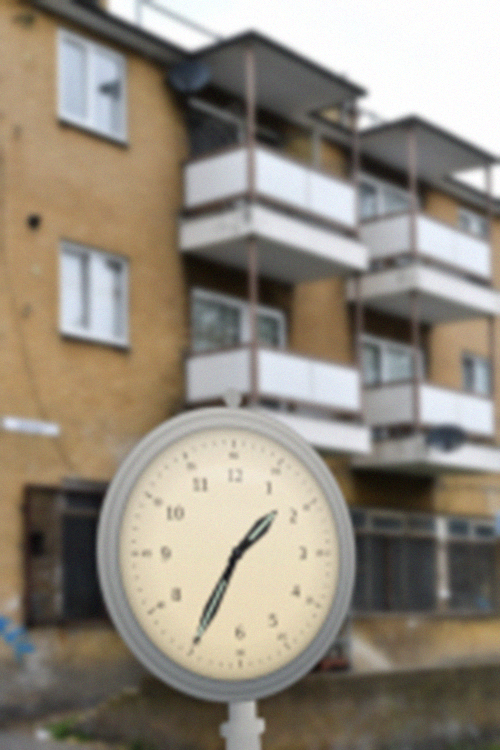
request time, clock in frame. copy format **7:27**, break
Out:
**1:35**
